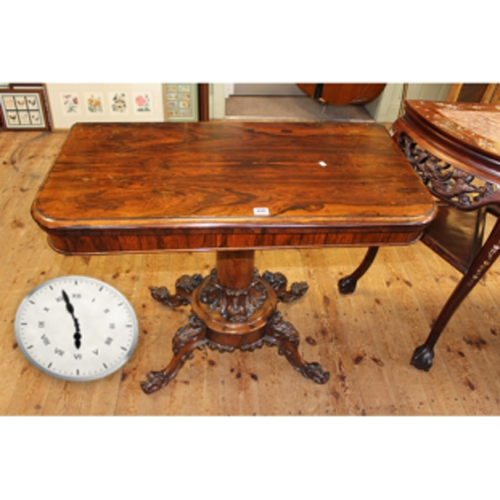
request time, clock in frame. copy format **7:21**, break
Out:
**5:57**
